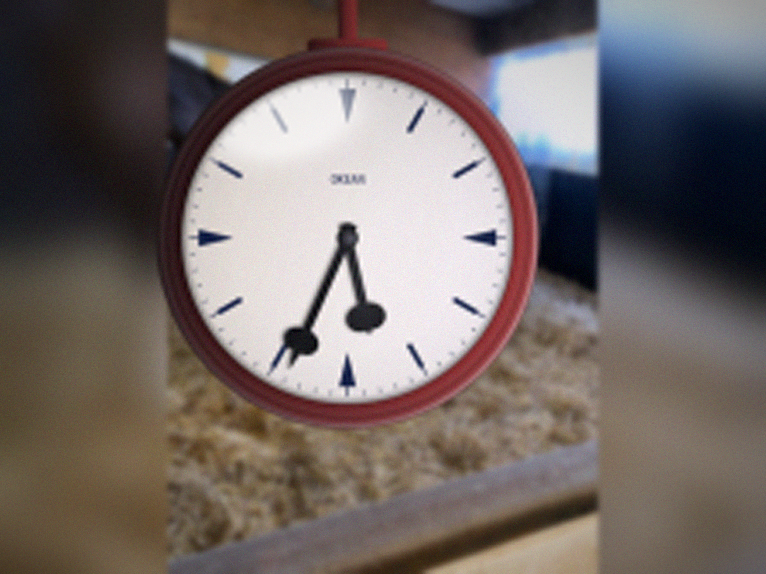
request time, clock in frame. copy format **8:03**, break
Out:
**5:34**
